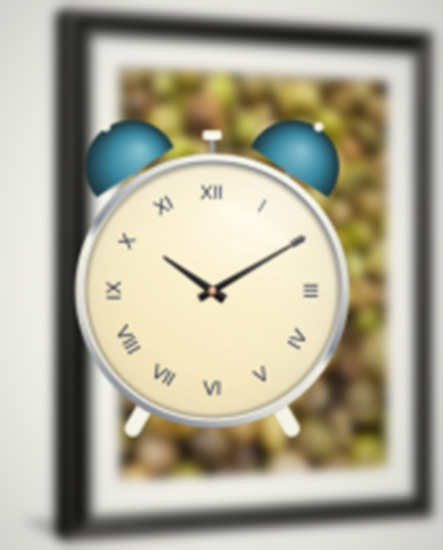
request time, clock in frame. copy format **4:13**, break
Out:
**10:10**
